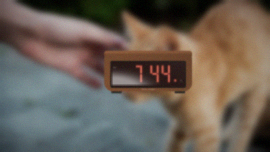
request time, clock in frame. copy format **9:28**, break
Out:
**7:44**
